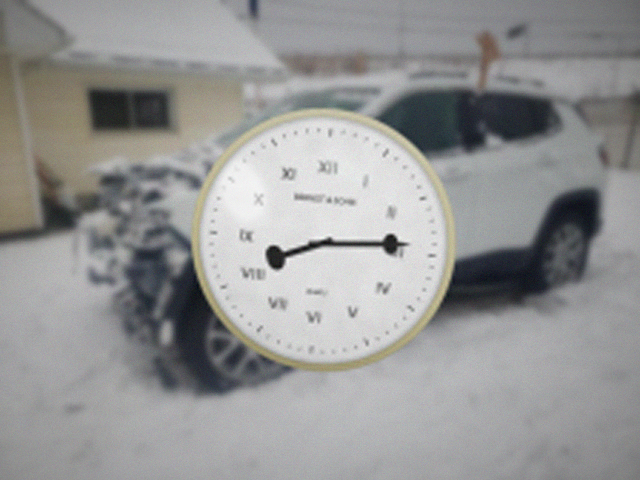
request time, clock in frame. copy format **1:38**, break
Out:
**8:14**
